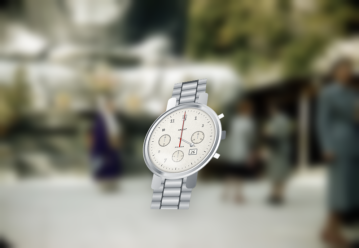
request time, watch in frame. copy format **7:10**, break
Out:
**4:00**
